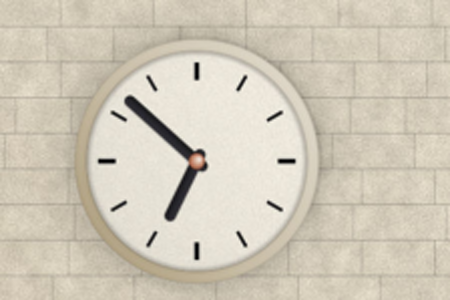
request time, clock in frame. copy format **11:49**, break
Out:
**6:52**
